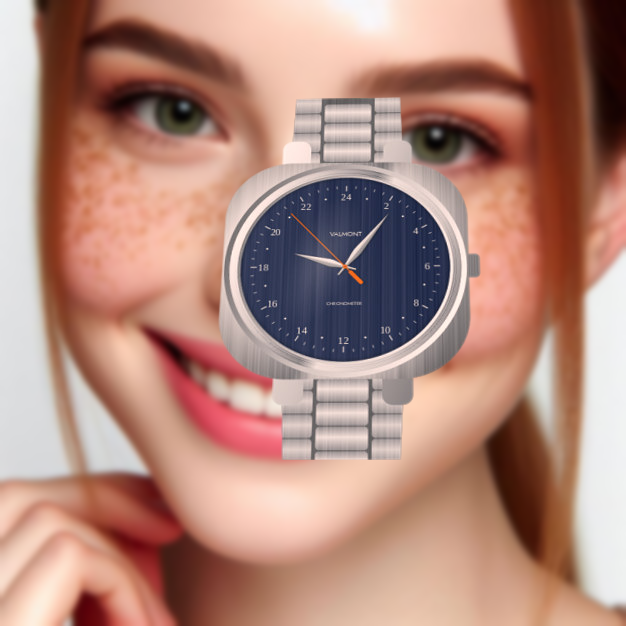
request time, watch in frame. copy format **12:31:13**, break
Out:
**19:05:53**
